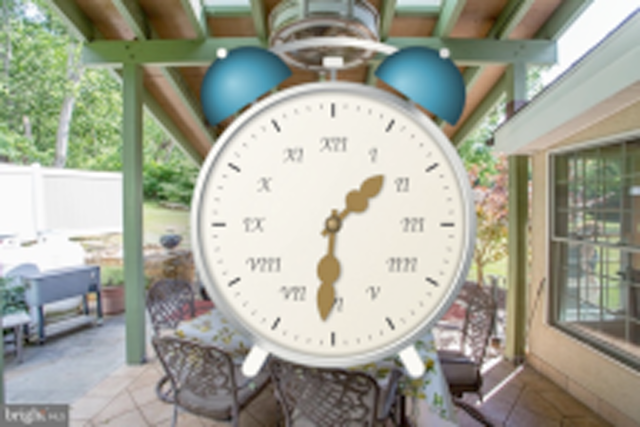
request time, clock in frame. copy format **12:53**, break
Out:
**1:31**
